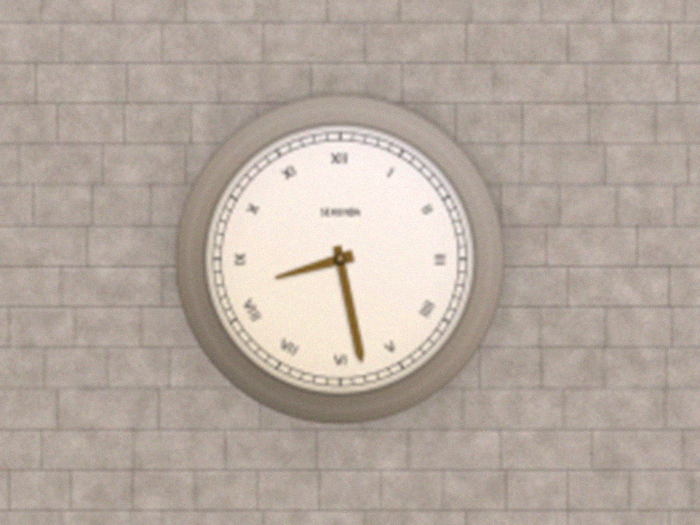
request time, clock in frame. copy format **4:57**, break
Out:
**8:28**
